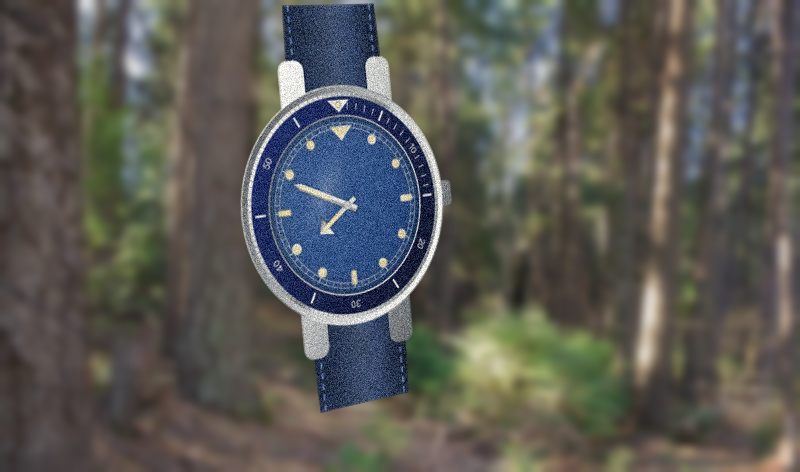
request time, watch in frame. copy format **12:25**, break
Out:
**7:49**
